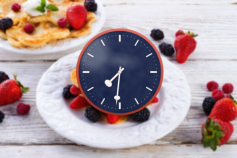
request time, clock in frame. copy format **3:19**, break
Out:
**7:31**
